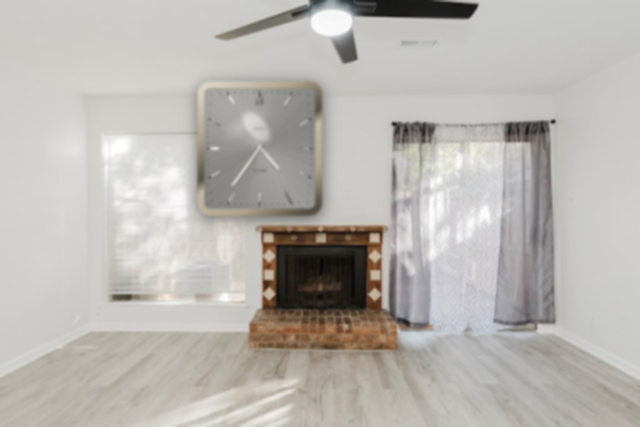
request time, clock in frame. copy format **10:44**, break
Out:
**4:36**
